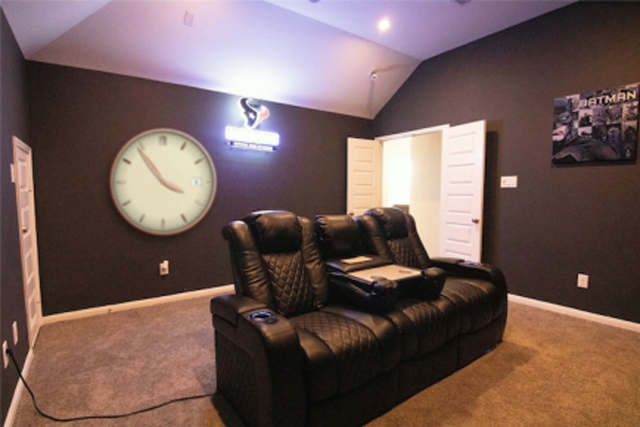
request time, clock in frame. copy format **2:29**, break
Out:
**3:54**
